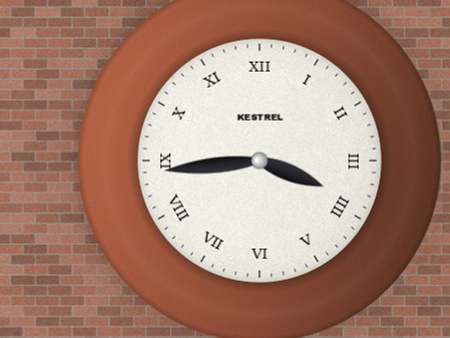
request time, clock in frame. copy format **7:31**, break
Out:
**3:44**
